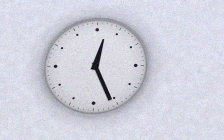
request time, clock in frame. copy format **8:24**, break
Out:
**12:26**
